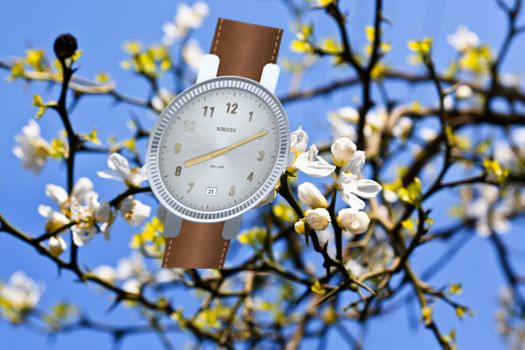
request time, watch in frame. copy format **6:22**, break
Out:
**8:10**
